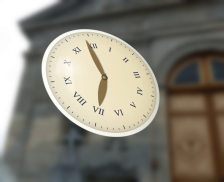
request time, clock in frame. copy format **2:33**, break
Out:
**6:59**
